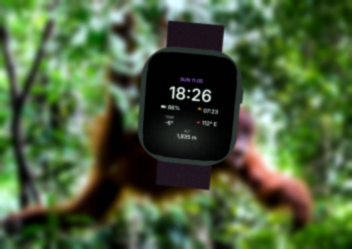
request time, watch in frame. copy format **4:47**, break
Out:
**18:26**
